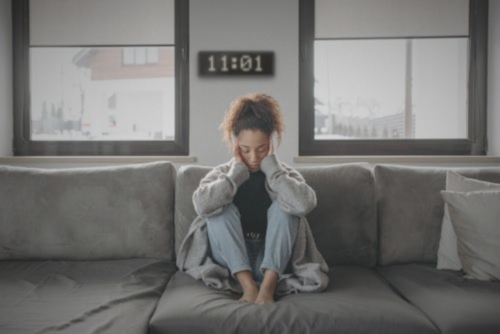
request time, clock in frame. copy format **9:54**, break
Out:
**11:01**
